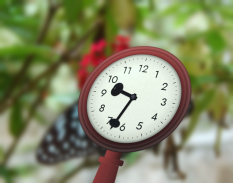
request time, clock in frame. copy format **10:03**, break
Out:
**9:33**
